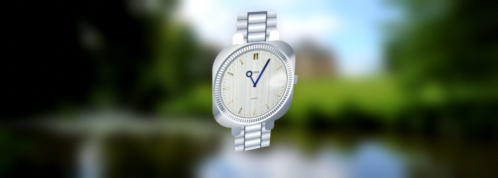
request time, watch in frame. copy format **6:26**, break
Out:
**11:05**
